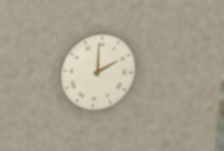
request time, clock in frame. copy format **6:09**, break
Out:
**1:59**
